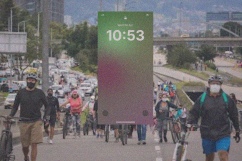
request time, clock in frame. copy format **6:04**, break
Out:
**10:53**
